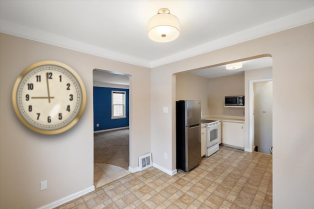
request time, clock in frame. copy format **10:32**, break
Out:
**8:59**
